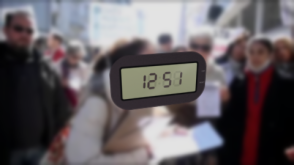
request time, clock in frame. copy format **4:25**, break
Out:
**12:51**
